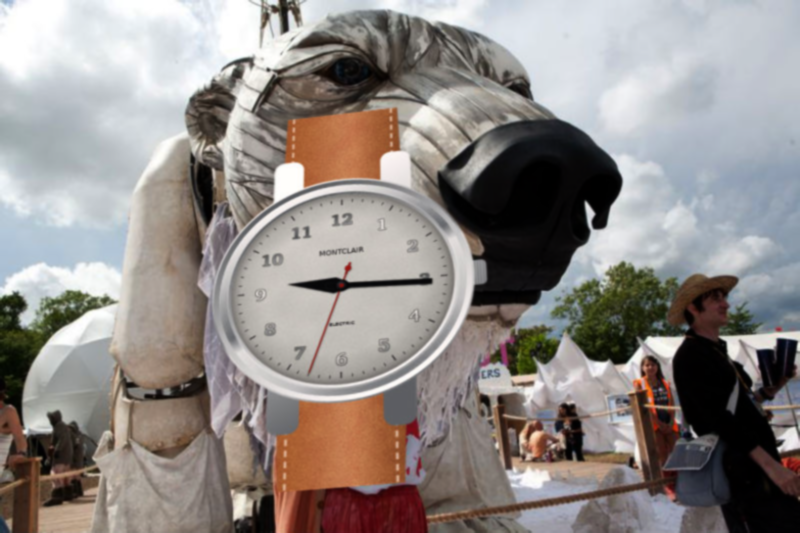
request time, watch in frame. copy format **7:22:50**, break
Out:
**9:15:33**
